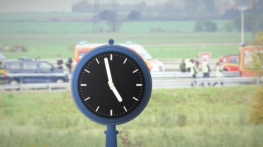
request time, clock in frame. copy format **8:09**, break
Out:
**4:58**
